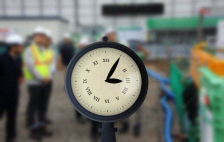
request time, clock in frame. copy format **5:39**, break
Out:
**3:05**
